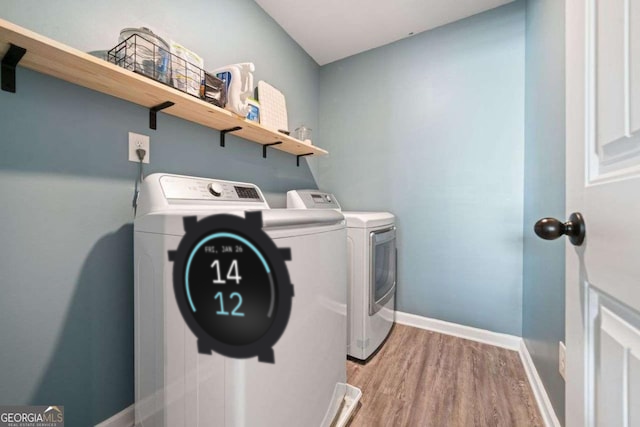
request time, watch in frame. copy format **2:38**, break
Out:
**14:12**
